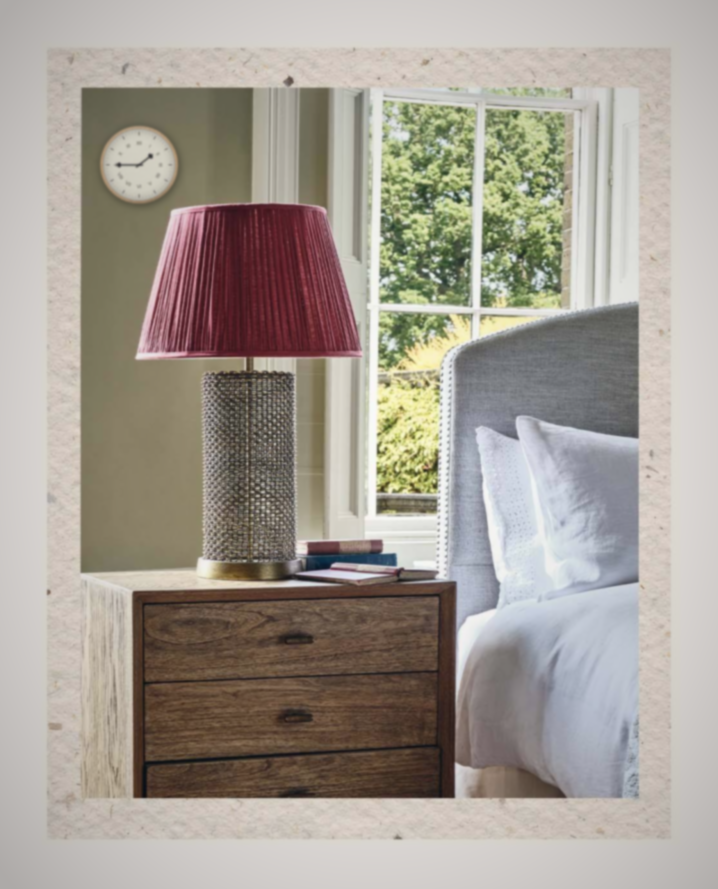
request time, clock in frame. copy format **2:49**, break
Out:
**1:45**
